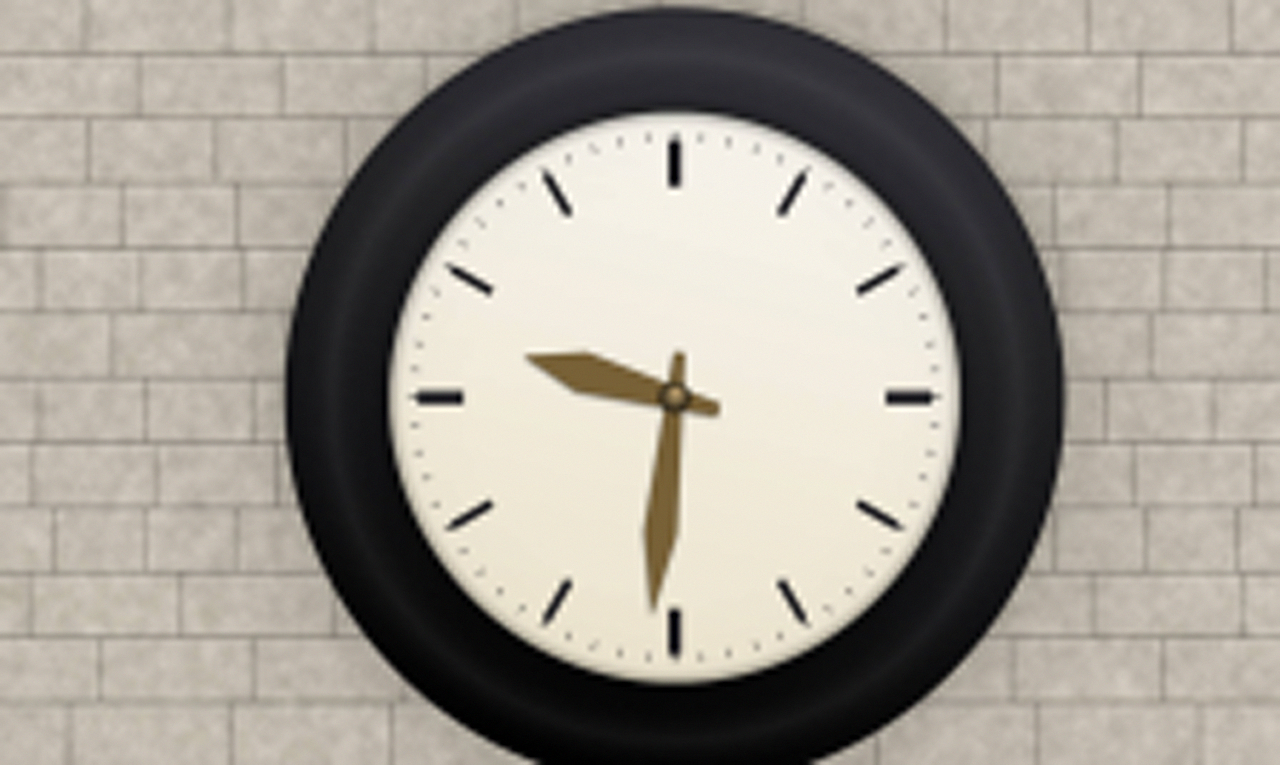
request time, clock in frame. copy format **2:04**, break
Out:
**9:31**
